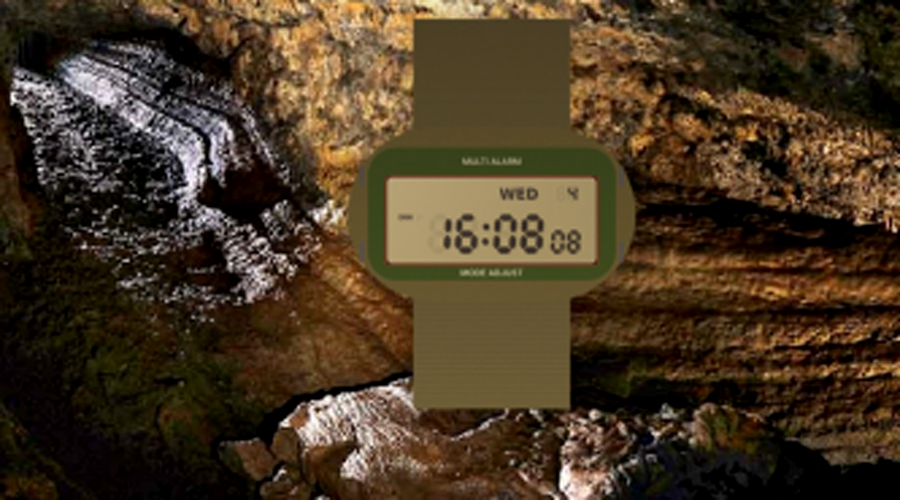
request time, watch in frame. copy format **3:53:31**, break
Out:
**16:08:08**
